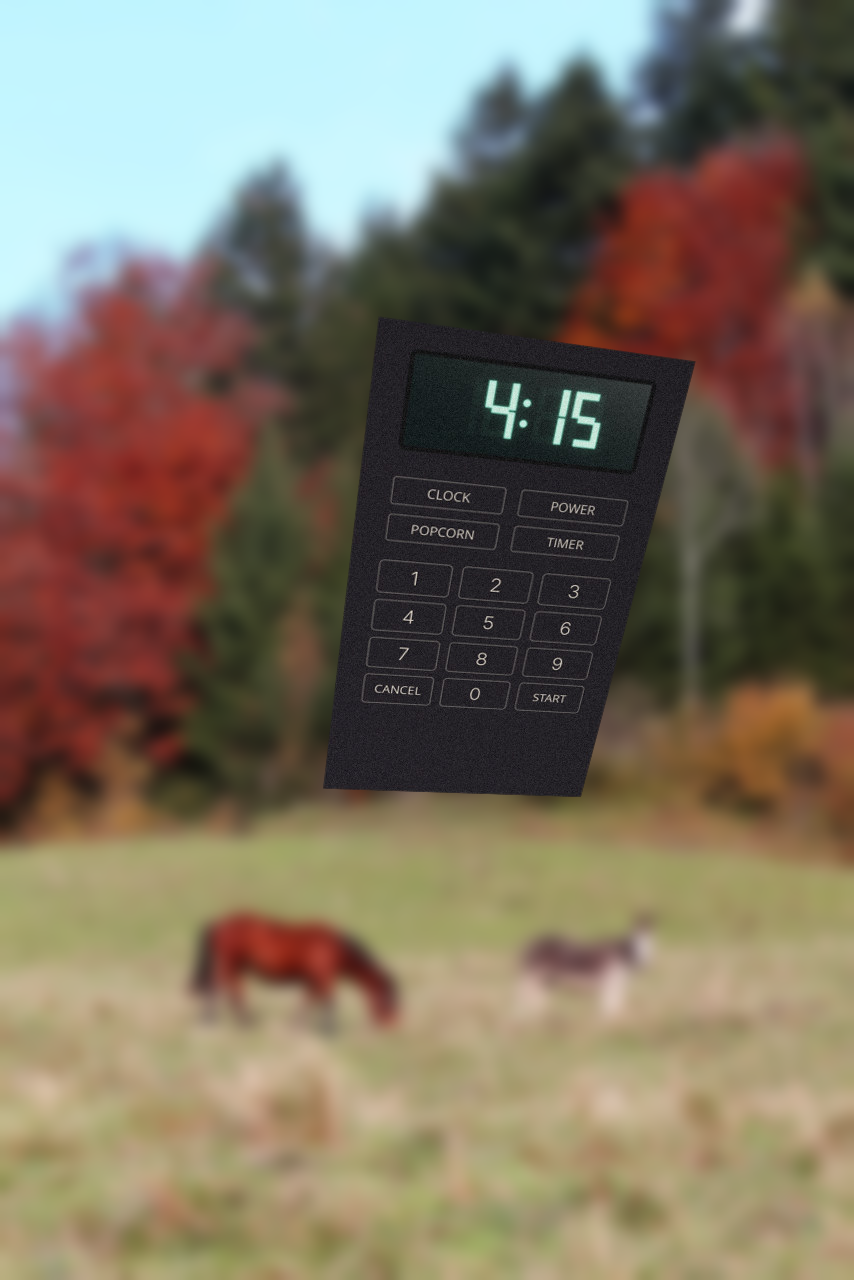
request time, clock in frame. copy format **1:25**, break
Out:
**4:15**
